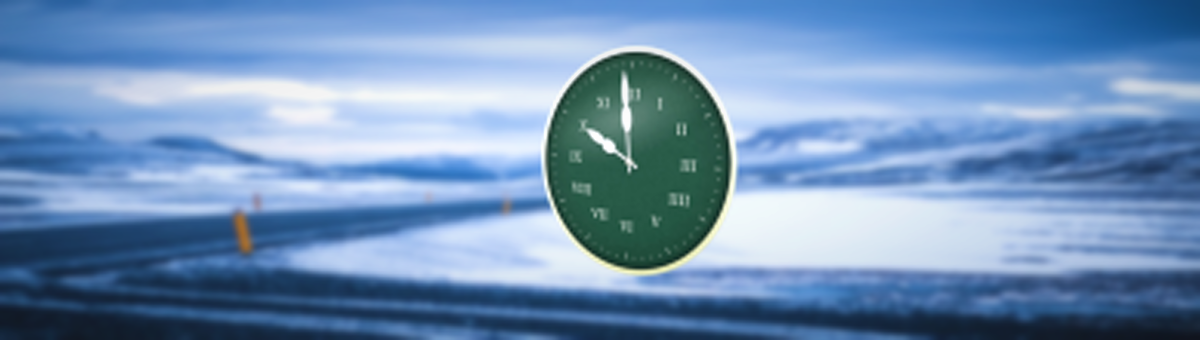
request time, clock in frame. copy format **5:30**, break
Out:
**9:59**
